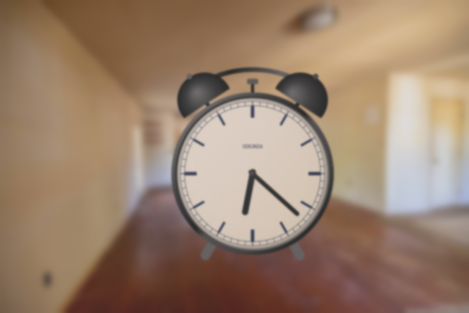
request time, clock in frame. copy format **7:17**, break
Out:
**6:22**
